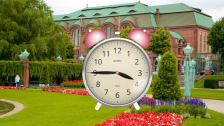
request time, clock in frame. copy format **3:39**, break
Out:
**3:45**
